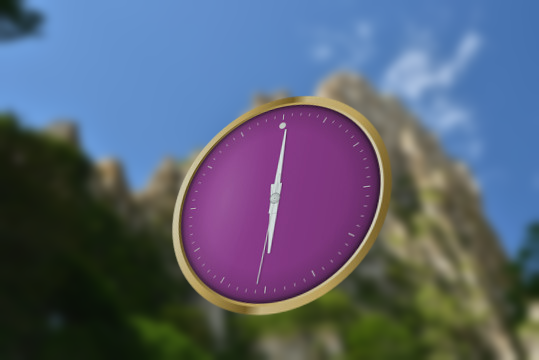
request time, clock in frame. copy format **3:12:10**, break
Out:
**6:00:31**
